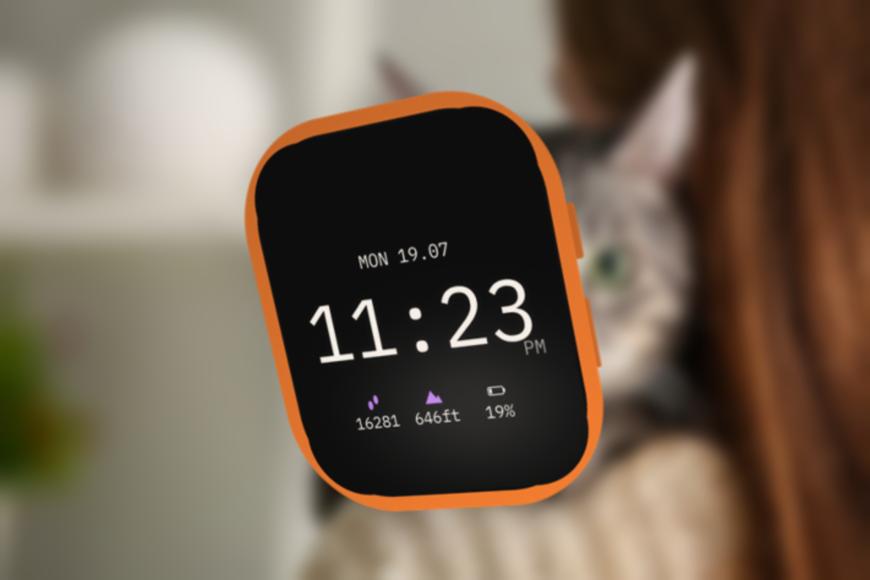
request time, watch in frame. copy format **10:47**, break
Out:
**11:23**
